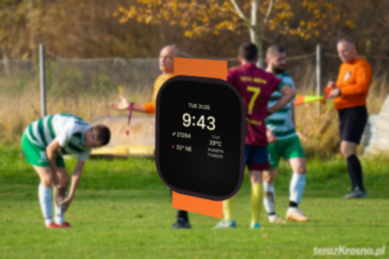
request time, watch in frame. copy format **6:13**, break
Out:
**9:43**
